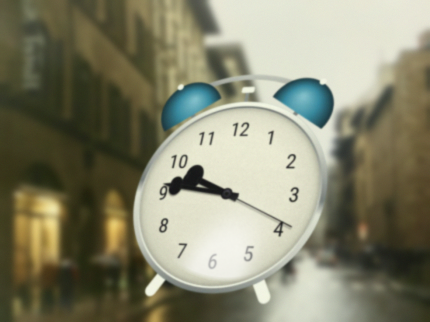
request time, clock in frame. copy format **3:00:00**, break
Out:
**9:46:19**
